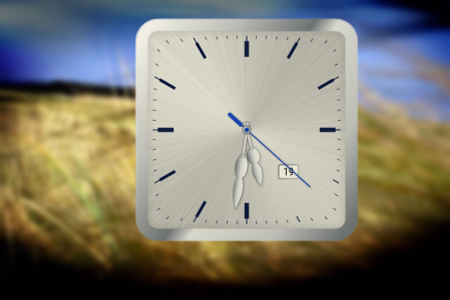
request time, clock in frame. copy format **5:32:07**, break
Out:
**5:31:22**
